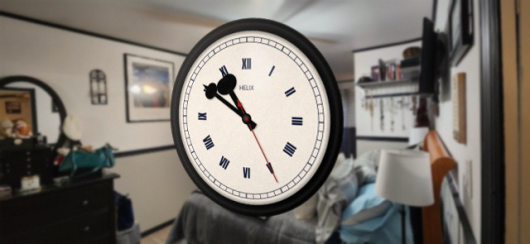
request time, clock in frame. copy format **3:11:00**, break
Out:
**10:50:25**
